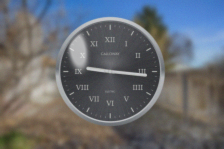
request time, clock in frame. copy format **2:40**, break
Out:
**9:16**
